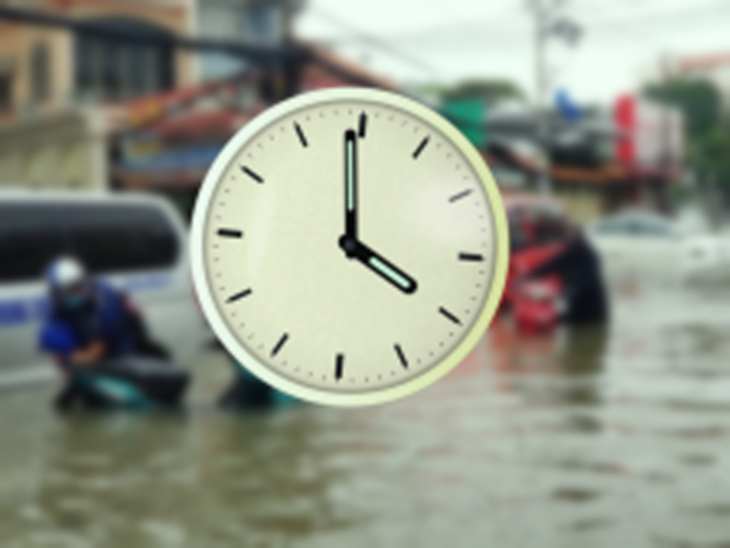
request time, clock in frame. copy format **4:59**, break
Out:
**3:59**
